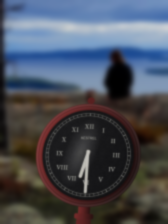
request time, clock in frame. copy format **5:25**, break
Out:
**6:30**
